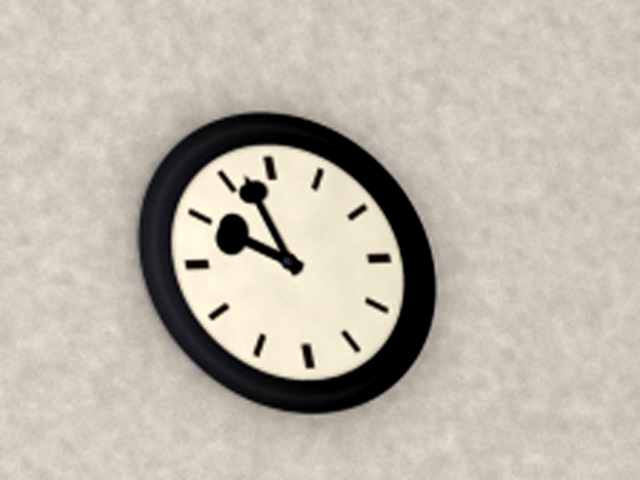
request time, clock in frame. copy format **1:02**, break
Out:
**9:57**
